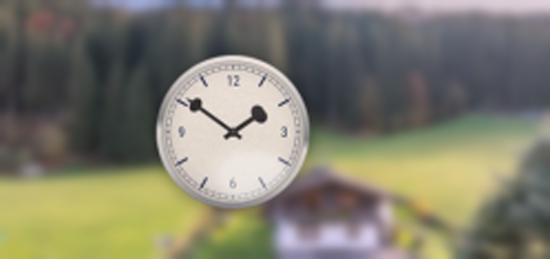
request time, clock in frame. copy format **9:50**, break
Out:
**1:51**
